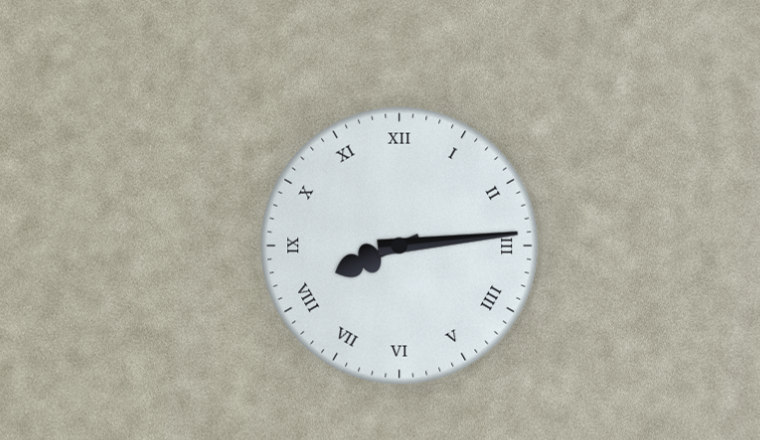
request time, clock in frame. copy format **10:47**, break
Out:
**8:14**
